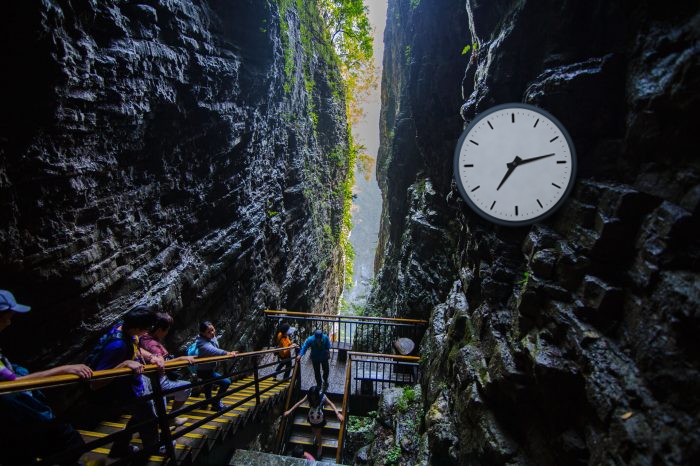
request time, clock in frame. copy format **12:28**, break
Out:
**7:13**
